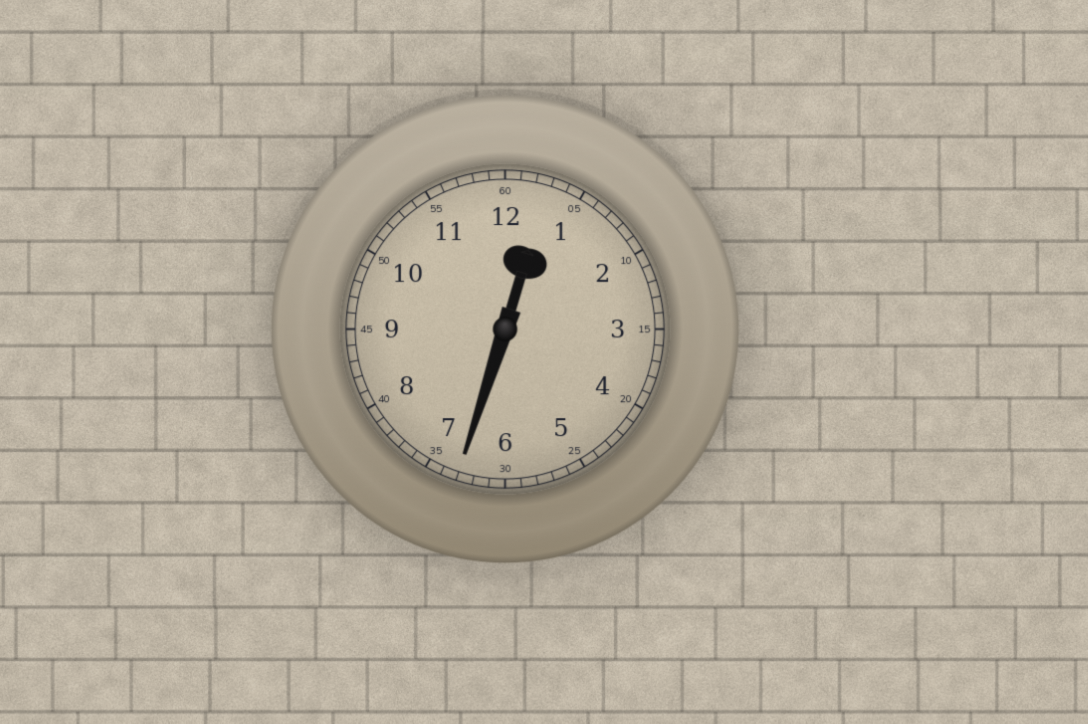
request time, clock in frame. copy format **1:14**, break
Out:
**12:33**
